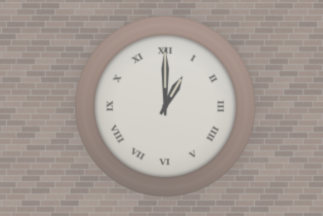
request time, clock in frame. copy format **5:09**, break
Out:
**1:00**
